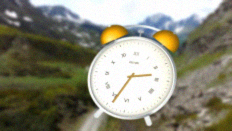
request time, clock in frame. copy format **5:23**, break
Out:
**2:34**
